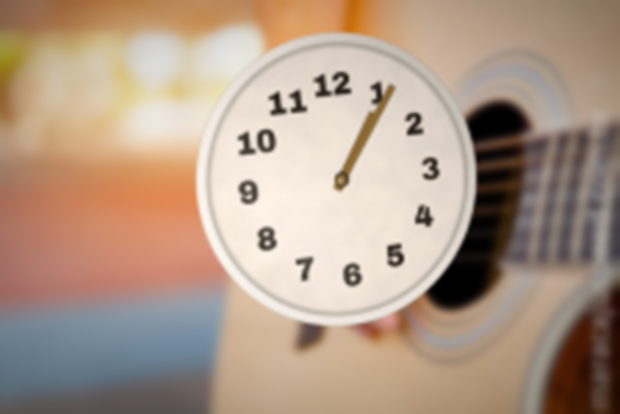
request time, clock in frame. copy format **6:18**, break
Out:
**1:06**
